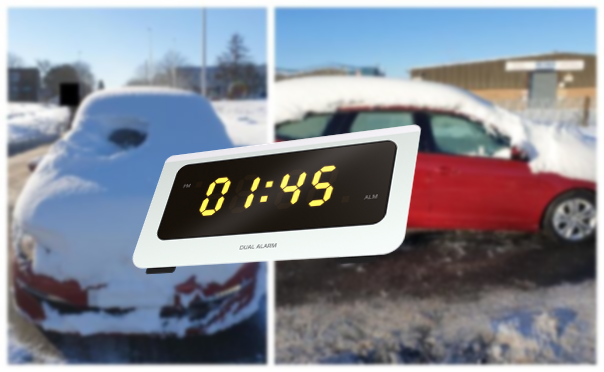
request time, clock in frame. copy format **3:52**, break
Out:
**1:45**
